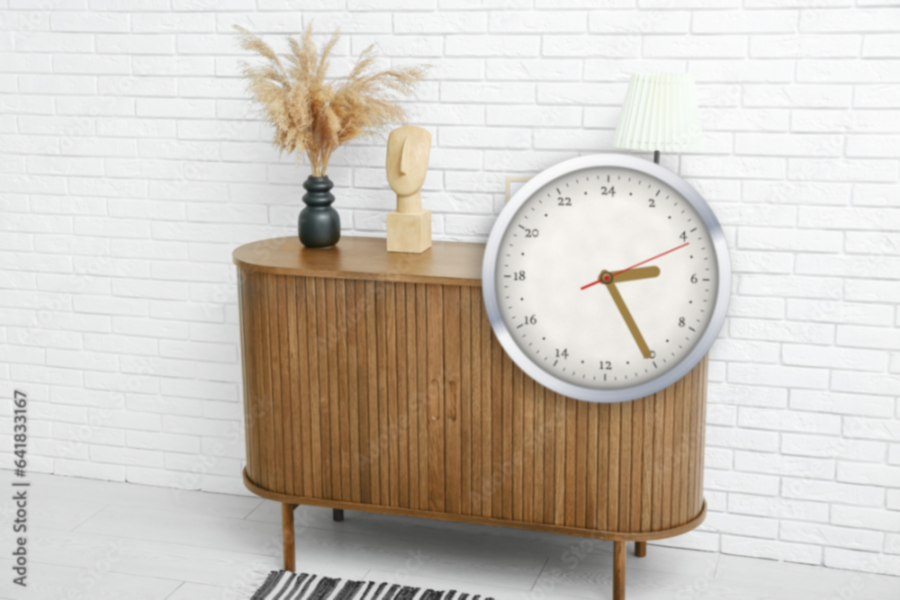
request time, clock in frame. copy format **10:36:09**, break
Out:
**5:25:11**
